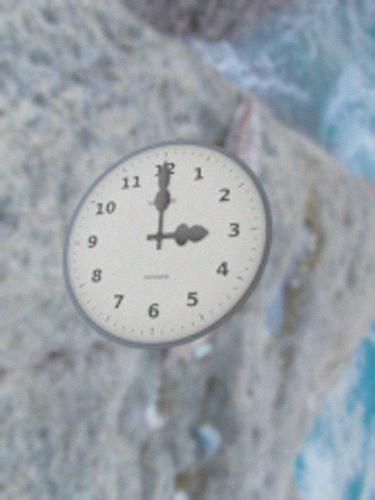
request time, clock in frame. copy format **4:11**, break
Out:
**3:00**
